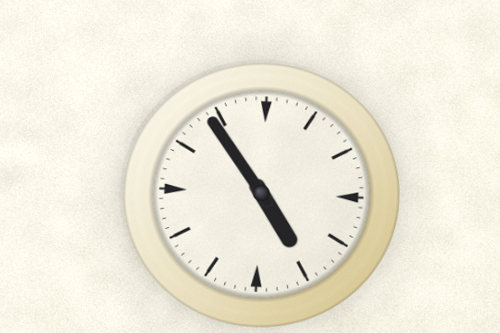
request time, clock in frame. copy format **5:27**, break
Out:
**4:54**
